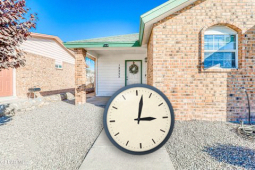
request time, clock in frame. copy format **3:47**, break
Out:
**3:02**
